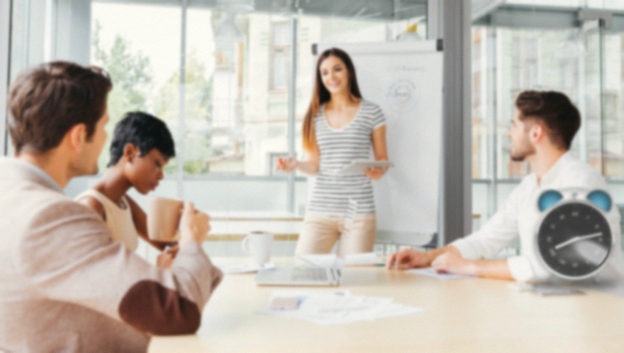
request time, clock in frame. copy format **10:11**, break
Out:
**8:13**
